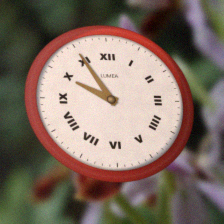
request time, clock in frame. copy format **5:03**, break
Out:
**9:55**
